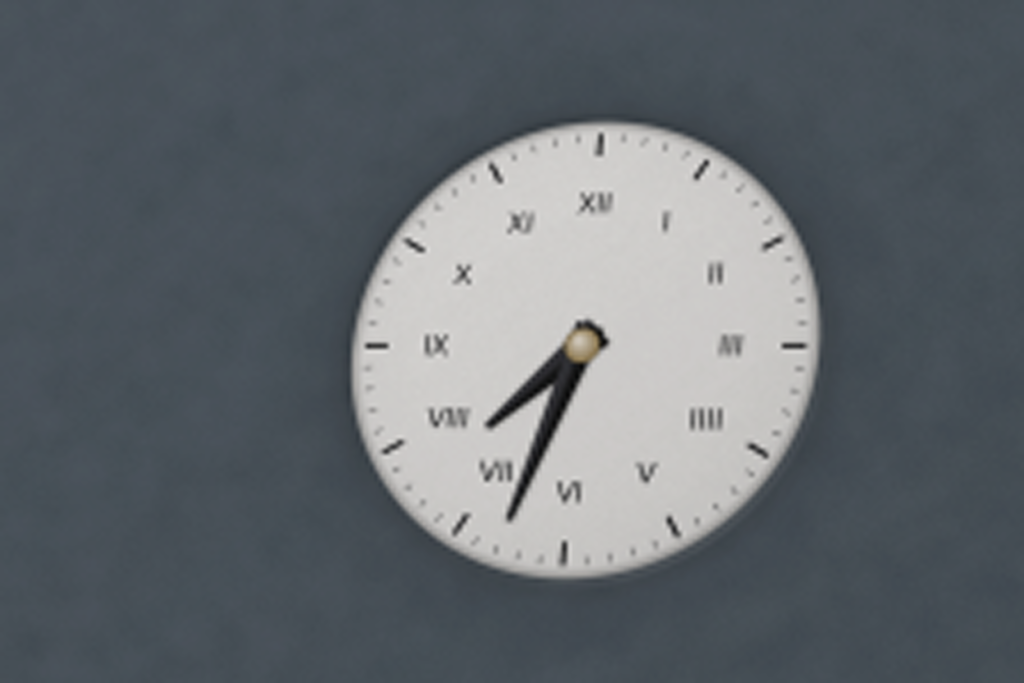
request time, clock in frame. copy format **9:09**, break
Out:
**7:33**
